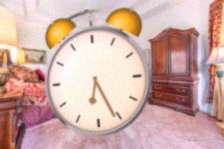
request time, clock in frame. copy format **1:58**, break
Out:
**6:26**
